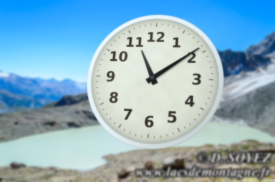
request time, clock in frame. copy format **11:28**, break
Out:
**11:09**
